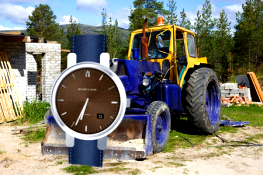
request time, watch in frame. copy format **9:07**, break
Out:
**6:34**
